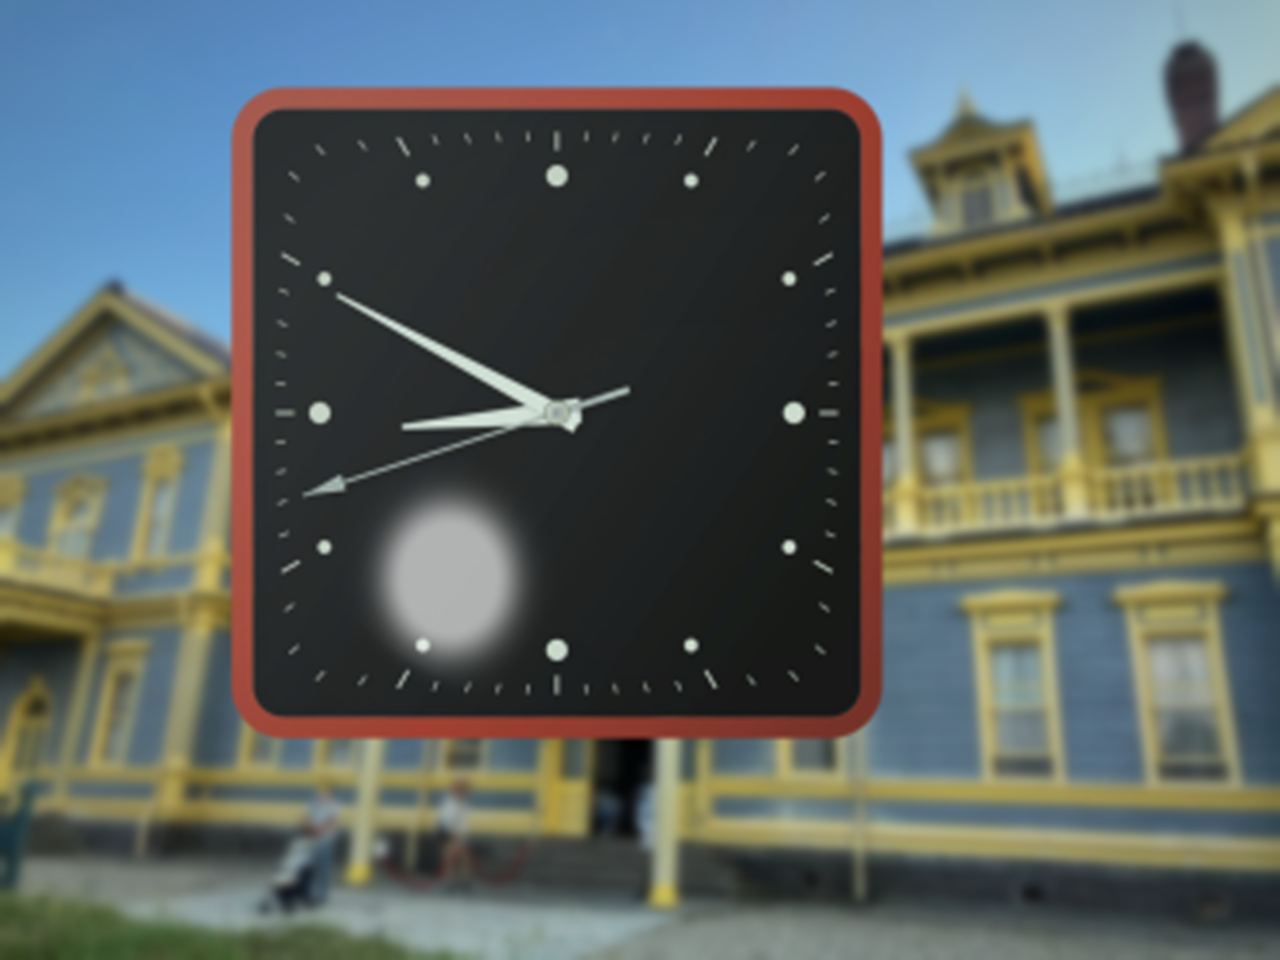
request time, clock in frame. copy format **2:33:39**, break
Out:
**8:49:42**
